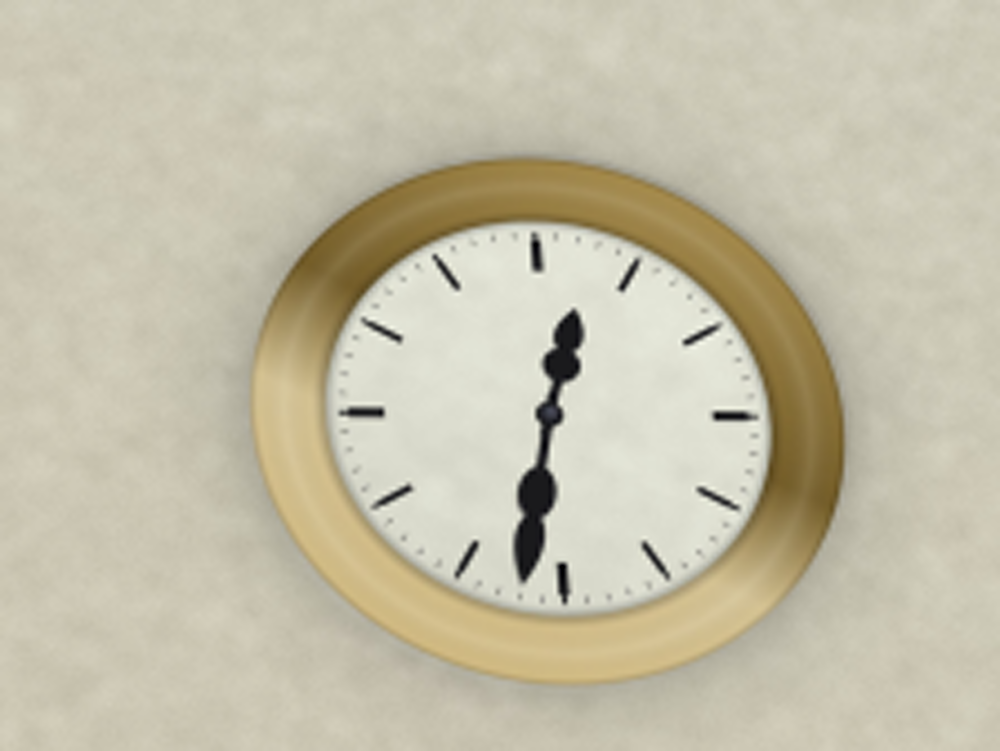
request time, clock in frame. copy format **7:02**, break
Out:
**12:32**
